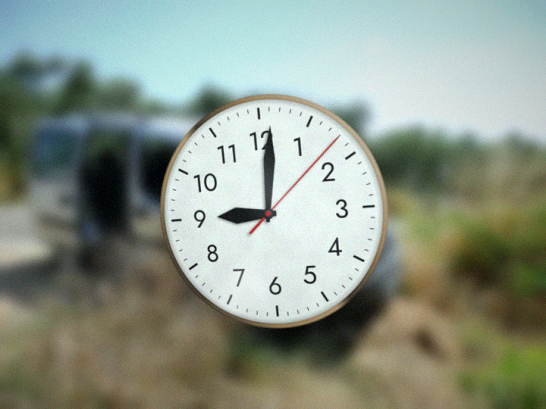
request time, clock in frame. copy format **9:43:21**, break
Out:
**9:01:08**
